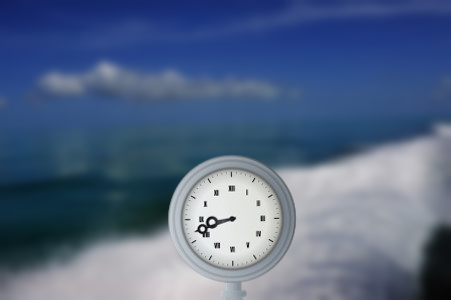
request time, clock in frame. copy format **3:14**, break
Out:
**8:42**
